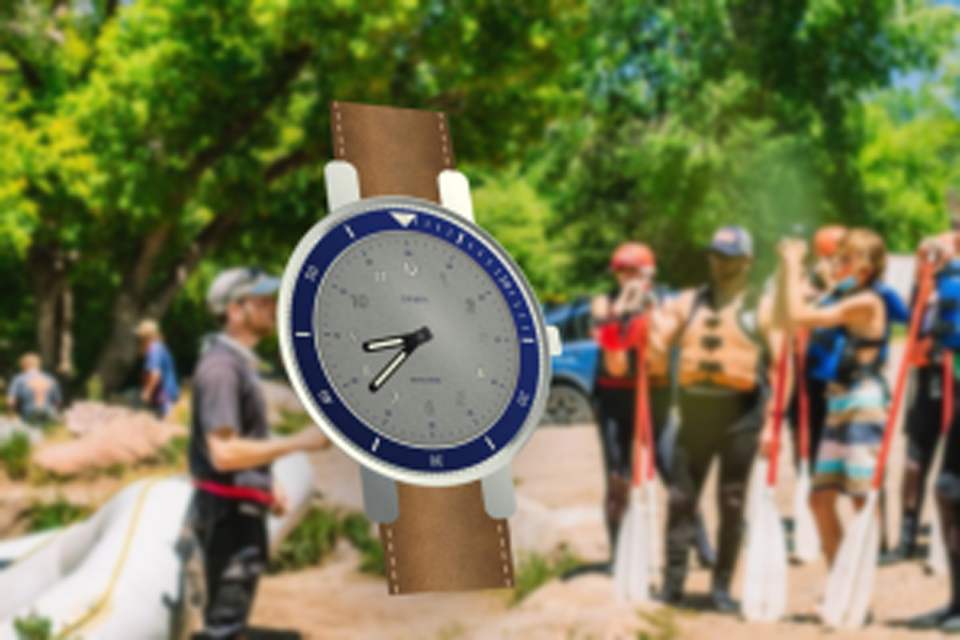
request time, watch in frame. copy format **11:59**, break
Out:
**8:38**
